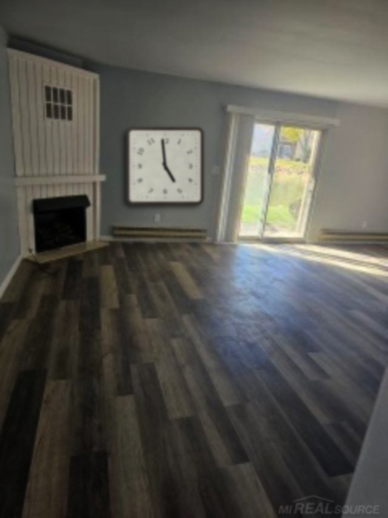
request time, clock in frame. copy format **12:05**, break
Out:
**4:59**
